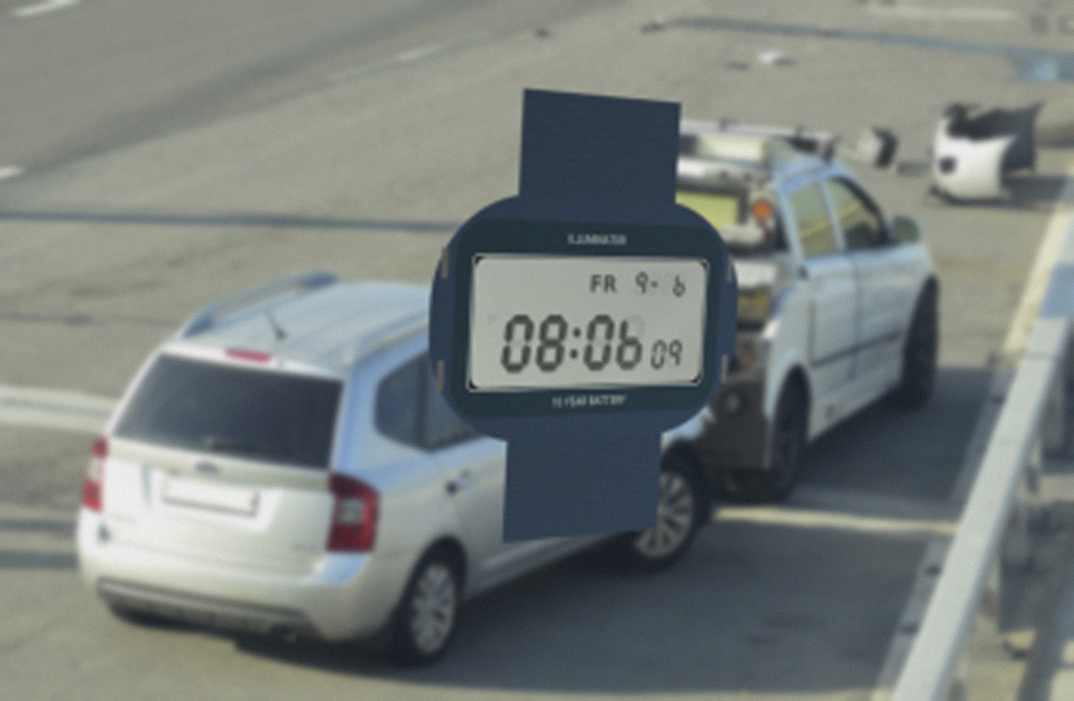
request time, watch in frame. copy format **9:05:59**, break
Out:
**8:06:09**
